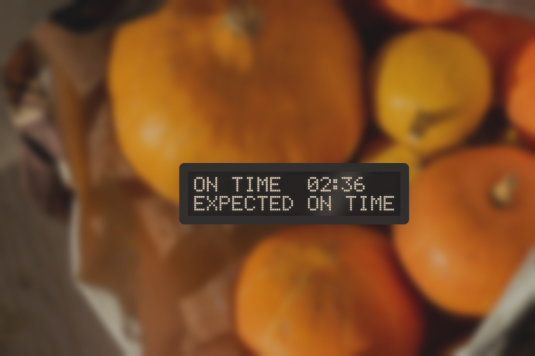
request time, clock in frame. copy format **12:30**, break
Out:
**2:36**
